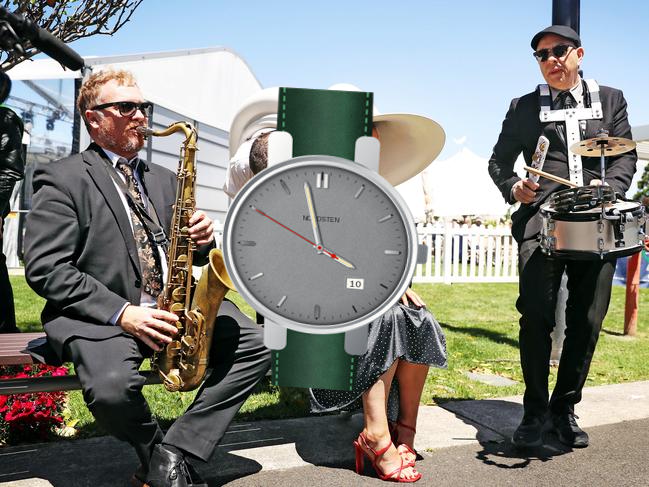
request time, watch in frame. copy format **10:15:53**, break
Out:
**3:57:50**
